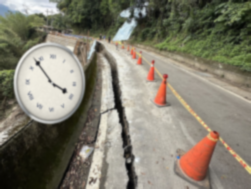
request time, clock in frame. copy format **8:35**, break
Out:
**3:53**
